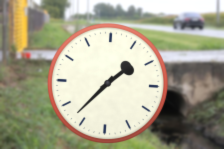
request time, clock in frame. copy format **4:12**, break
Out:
**1:37**
